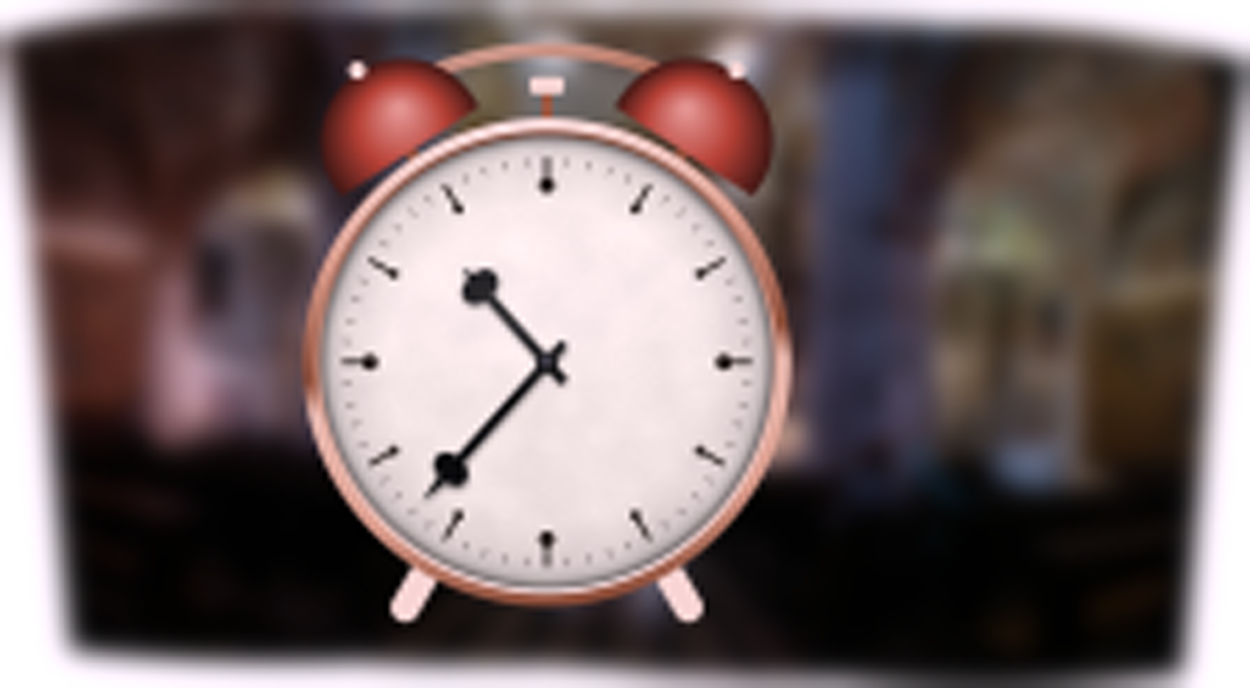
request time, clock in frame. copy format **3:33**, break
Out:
**10:37**
